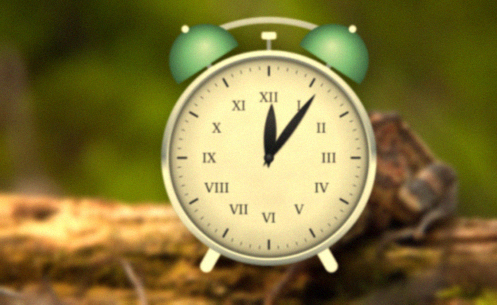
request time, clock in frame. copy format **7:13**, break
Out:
**12:06**
